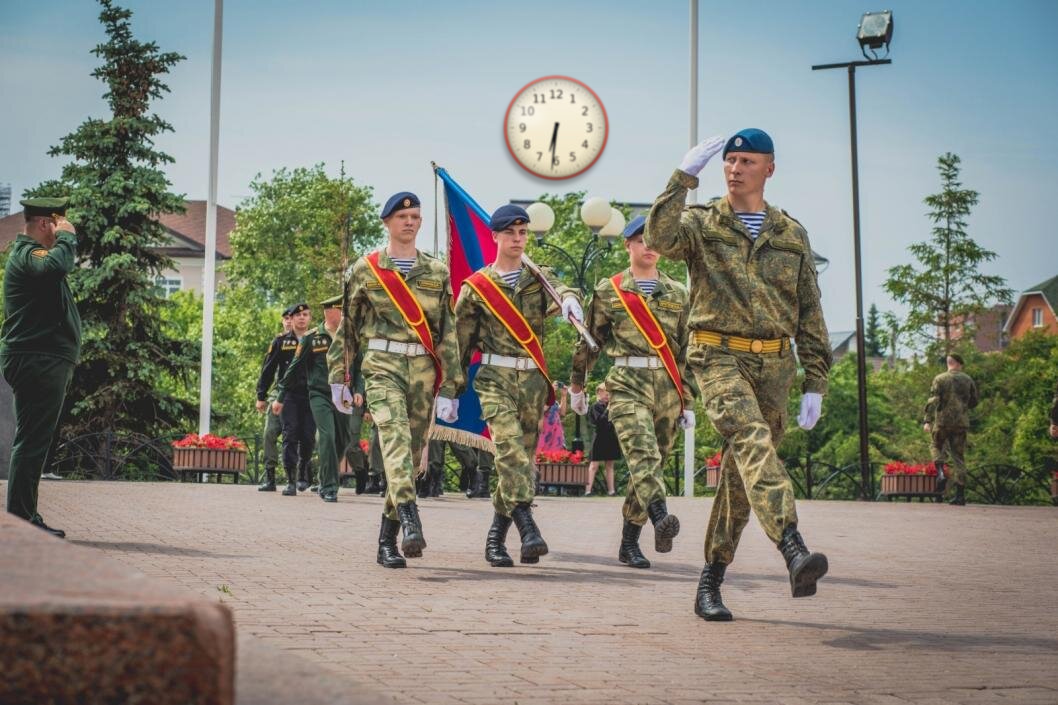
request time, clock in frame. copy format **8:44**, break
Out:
**6:31**
